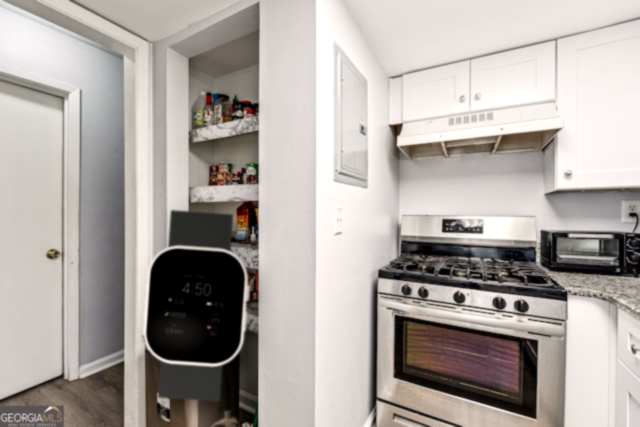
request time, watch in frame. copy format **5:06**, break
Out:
**4:50**
